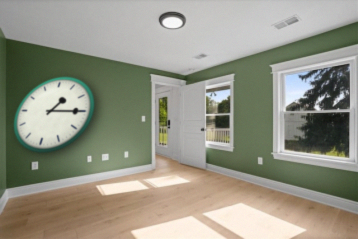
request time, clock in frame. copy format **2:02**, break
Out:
**1:15**
